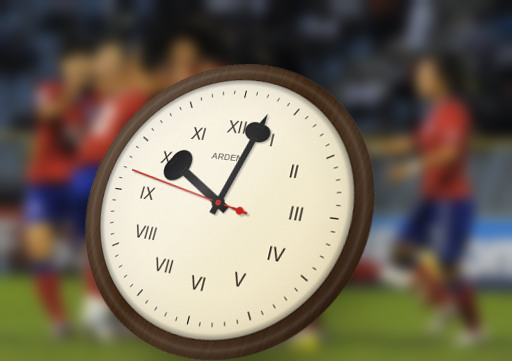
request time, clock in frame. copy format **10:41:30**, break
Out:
**10:02:47**
